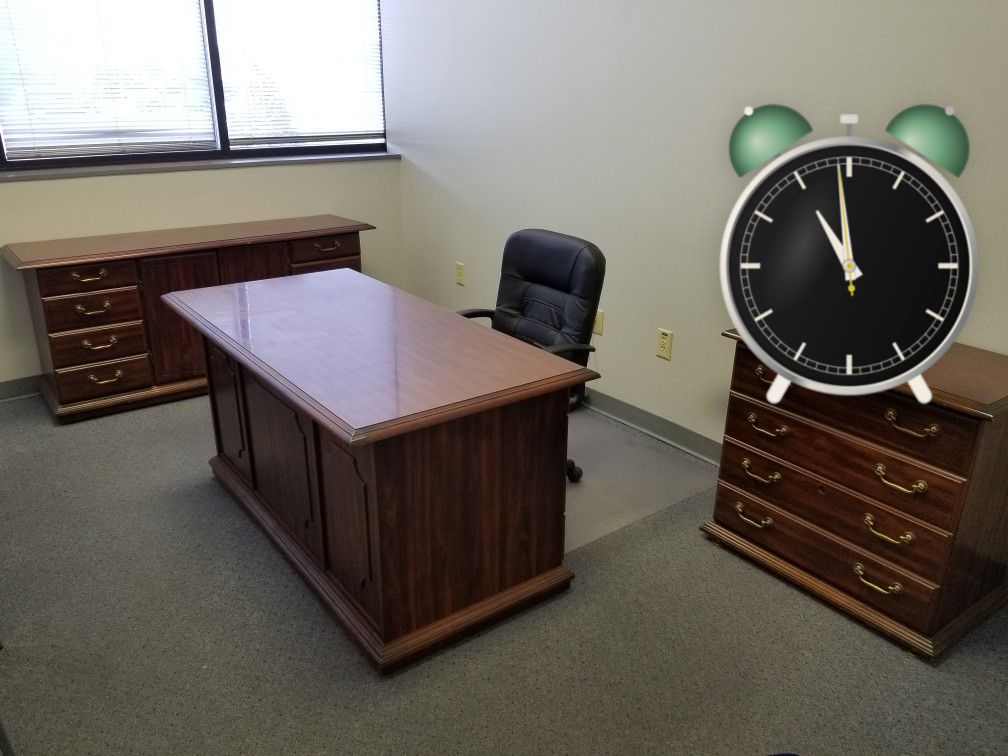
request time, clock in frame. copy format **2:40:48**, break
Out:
**10:58:59**
